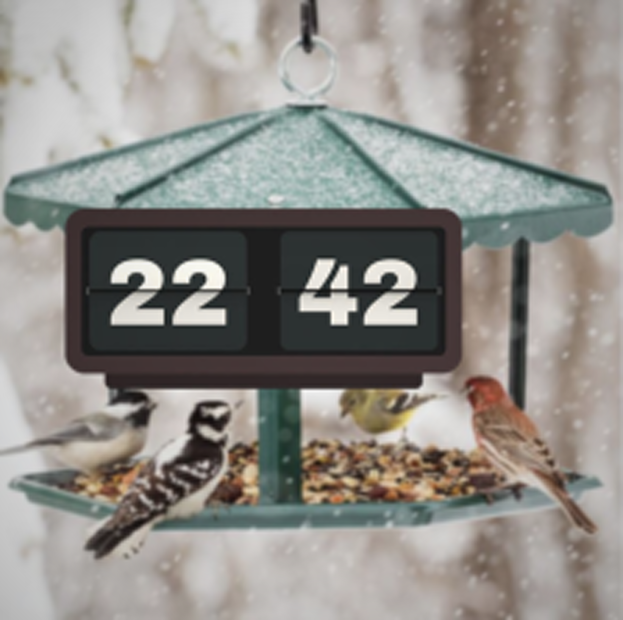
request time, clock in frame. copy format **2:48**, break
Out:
**22:42**
